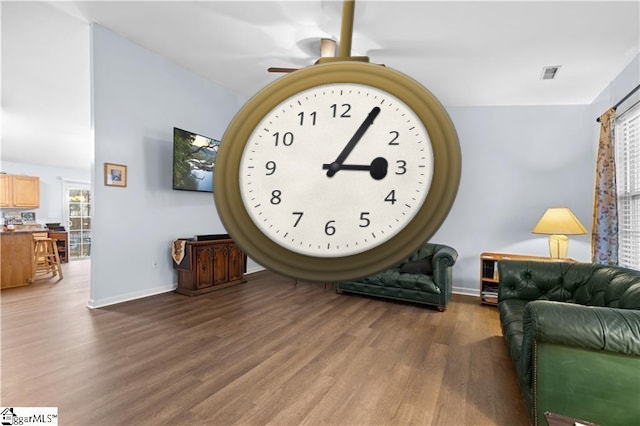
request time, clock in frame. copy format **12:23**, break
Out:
**3:05**
